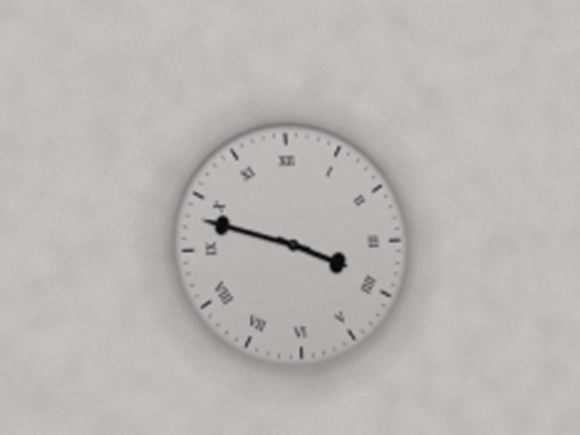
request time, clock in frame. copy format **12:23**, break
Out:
**3:48**
